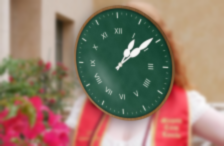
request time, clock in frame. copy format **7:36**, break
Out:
**1:09**
